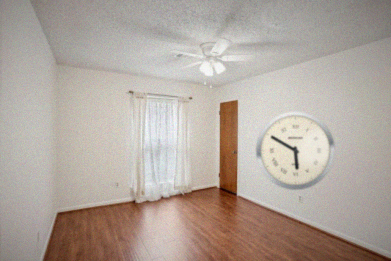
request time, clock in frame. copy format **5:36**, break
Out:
**5:50**
